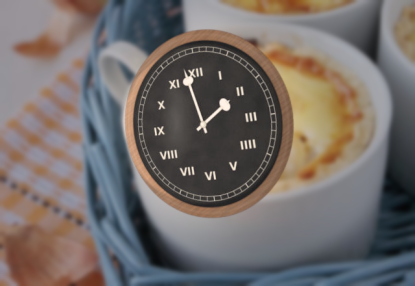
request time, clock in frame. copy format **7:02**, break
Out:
**1:58**
